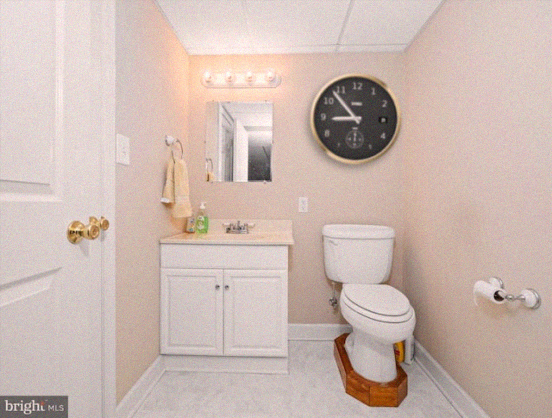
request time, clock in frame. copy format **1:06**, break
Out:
**8:53**
